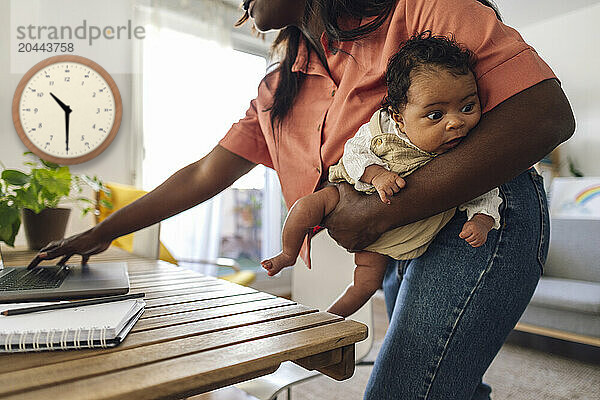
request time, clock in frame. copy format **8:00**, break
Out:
**10:30**
